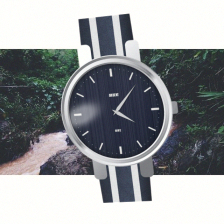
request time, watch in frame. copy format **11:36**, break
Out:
**4:07**
